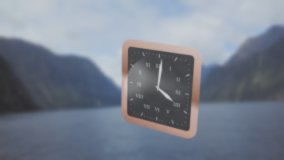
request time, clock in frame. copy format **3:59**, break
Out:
**4:01**
